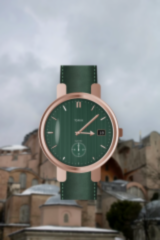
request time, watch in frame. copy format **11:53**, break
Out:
**3:08**
